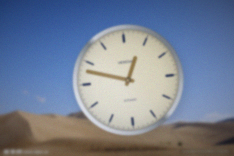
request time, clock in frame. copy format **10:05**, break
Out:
**12:48**
